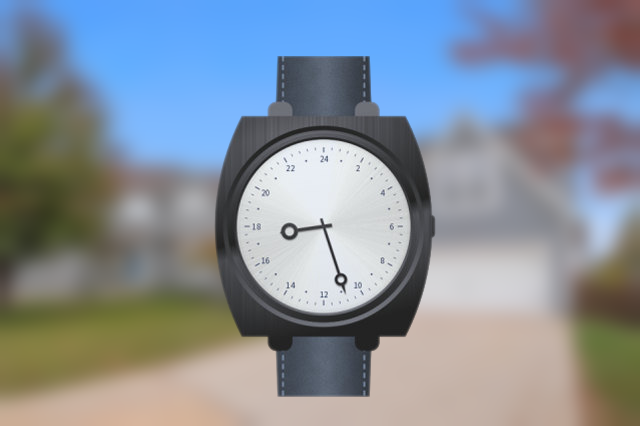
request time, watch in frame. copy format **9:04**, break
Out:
**17:27**
